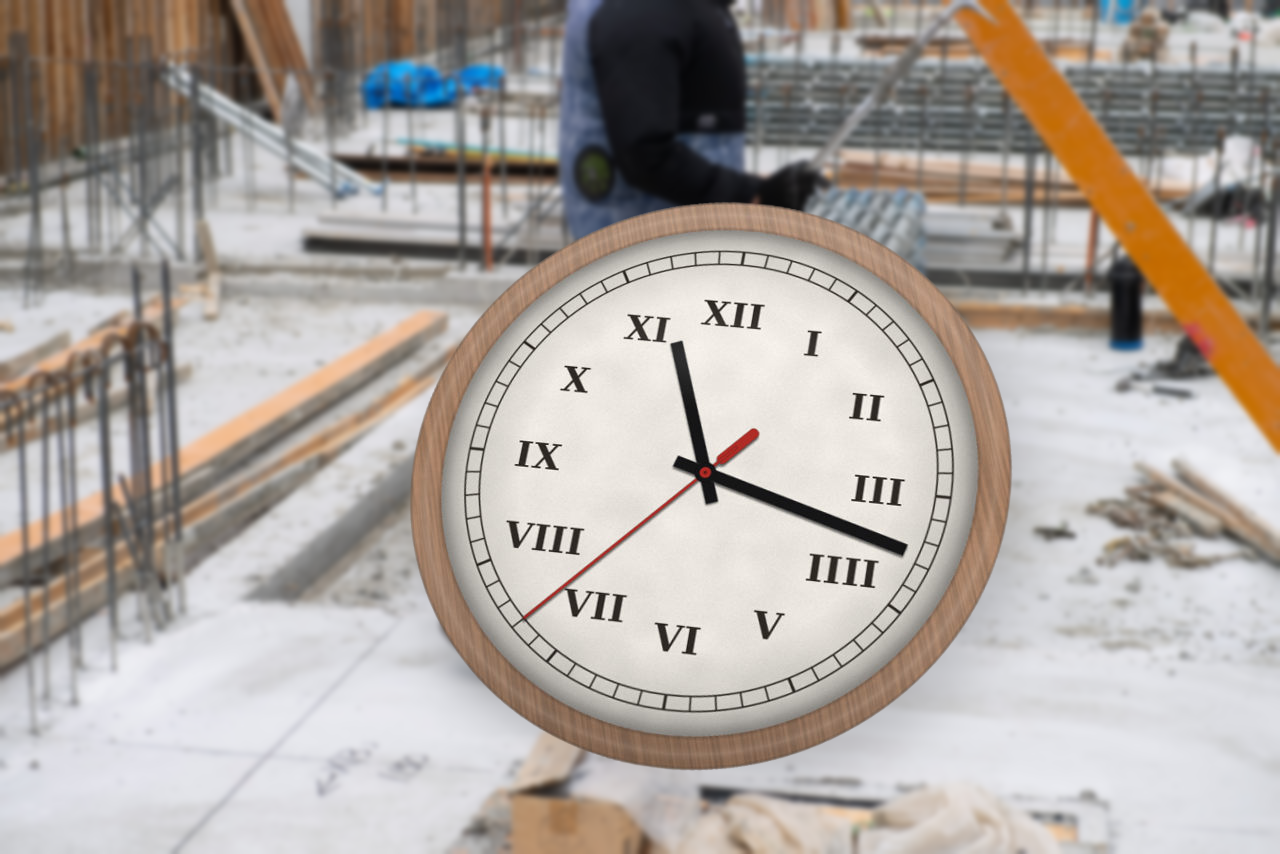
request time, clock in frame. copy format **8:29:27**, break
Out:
**11:17:37**
